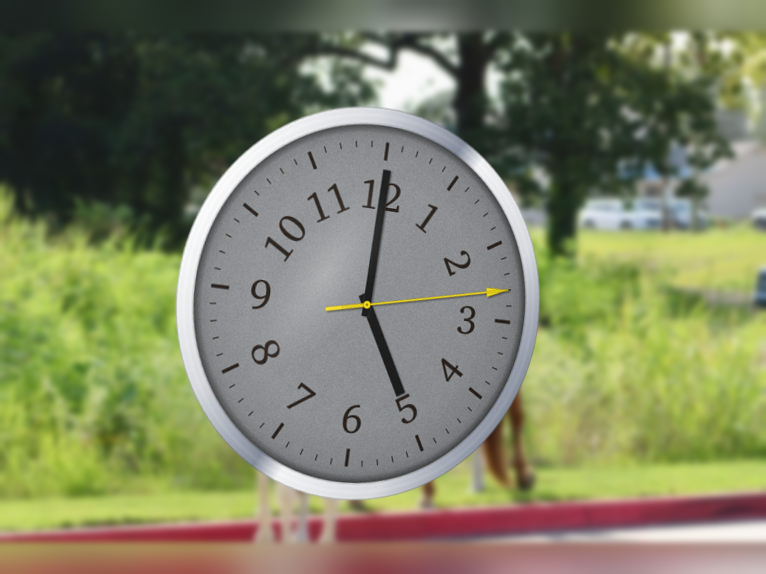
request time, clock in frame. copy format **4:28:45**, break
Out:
**5:00:13**
